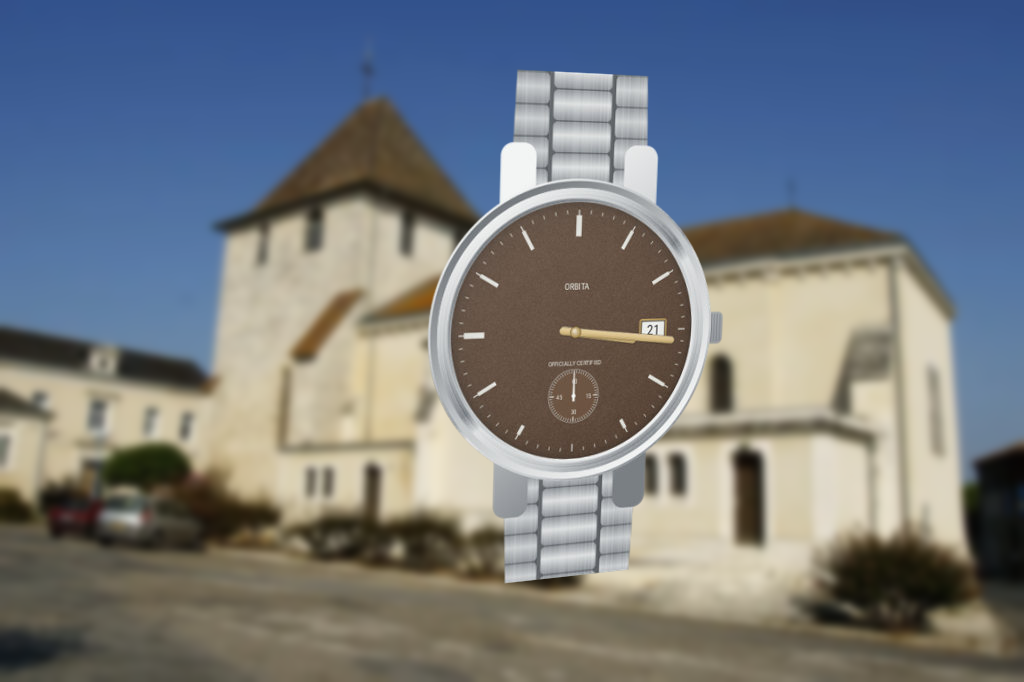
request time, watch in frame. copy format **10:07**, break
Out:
**3:16**
